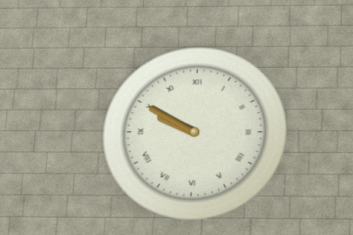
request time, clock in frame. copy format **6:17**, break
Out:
**9:50**
